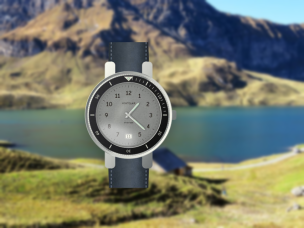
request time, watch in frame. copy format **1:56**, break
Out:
**1:22**
